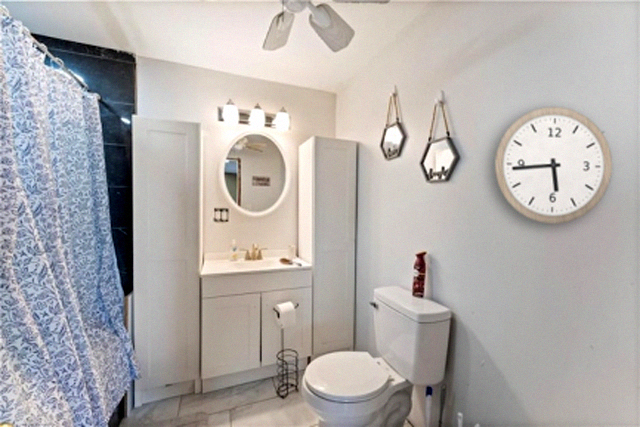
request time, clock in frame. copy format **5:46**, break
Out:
**5:44**
